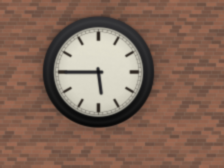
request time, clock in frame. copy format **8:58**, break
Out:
**5:45**
